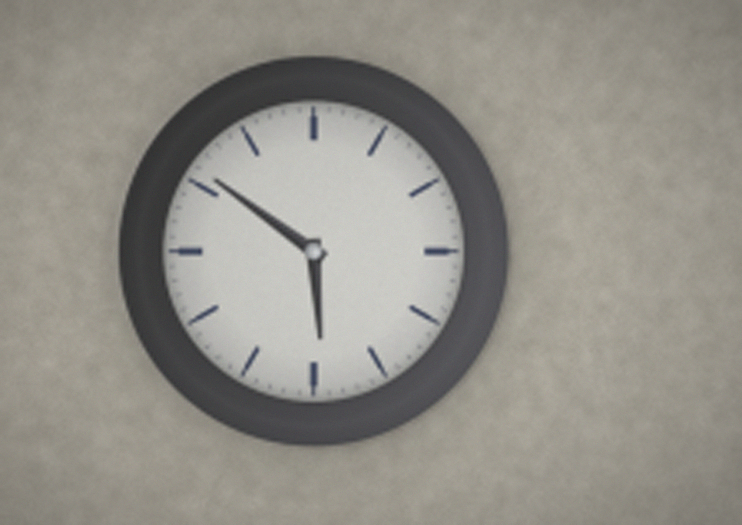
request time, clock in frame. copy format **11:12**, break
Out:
**5:51**
